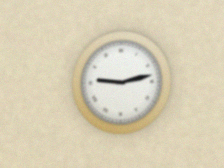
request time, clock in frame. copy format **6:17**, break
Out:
**9:13**
